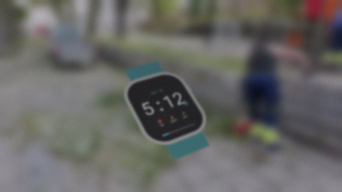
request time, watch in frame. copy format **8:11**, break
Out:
**5:12**
